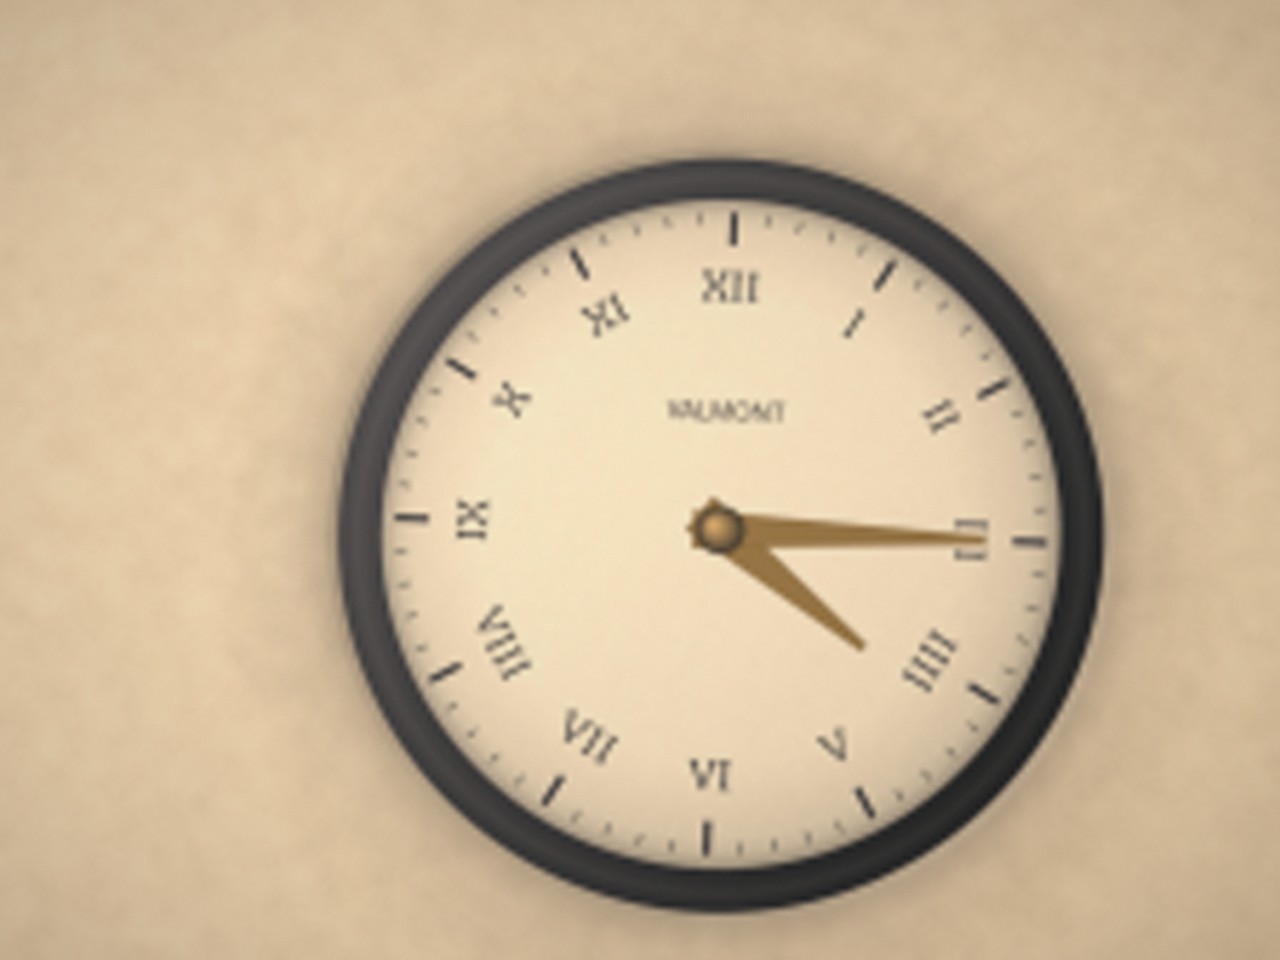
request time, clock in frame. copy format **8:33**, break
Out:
**4:15**
